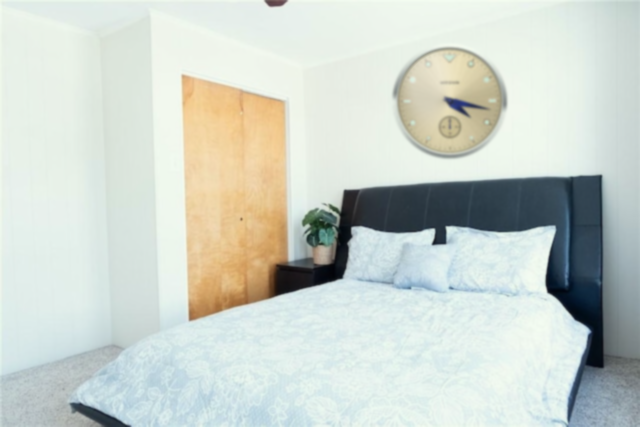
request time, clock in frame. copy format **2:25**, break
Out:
**4:17**
